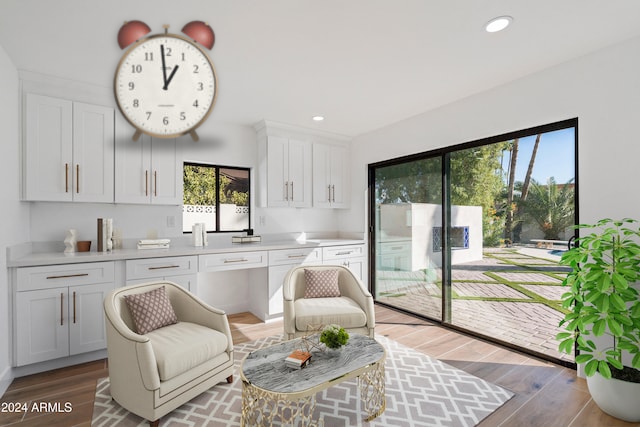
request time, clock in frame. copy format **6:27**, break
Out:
**12:59**
